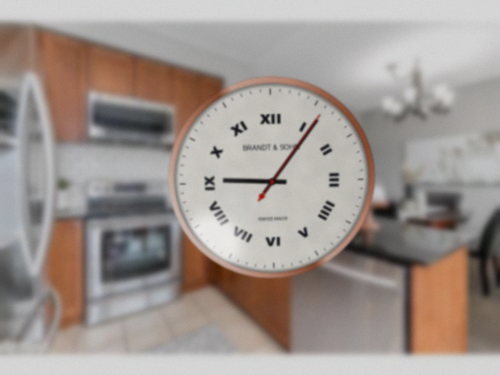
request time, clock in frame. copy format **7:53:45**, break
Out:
**9:06:06**
